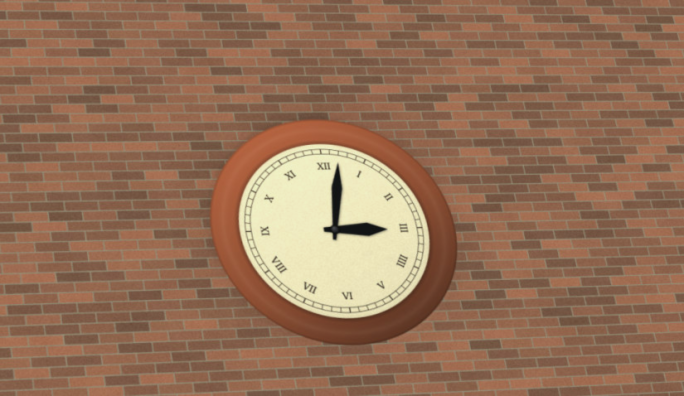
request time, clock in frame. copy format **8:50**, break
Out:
**3:02**
